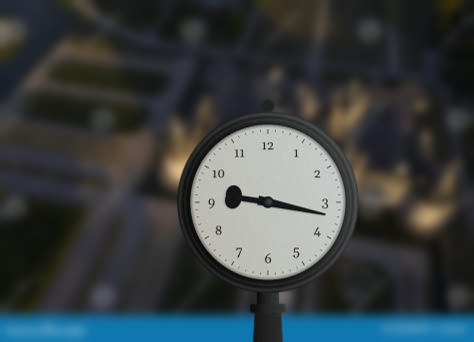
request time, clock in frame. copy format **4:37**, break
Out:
**9:17**
